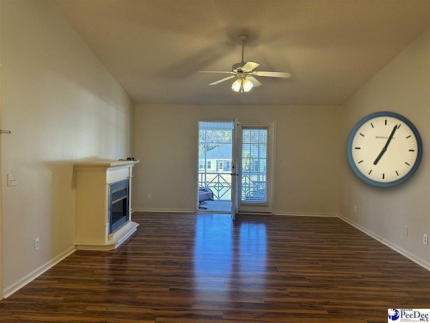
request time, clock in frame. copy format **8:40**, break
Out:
**7:04**
